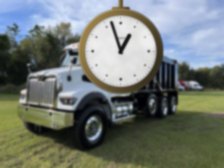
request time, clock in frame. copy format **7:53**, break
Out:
**12:57**
